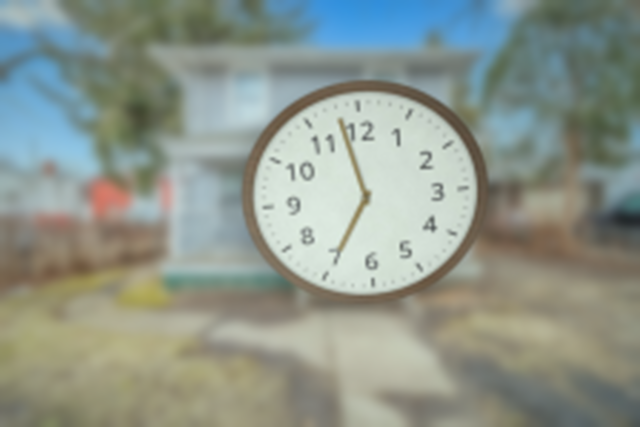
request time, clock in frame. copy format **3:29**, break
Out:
**6:58**
